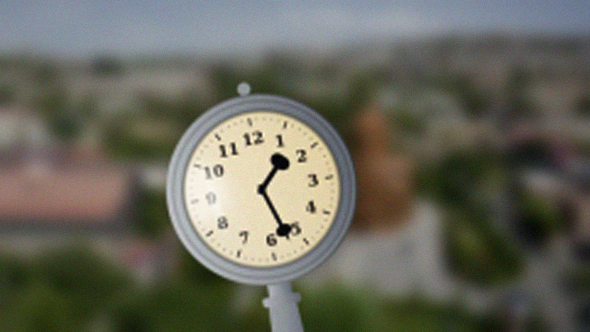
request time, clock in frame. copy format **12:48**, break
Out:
**1:27**
